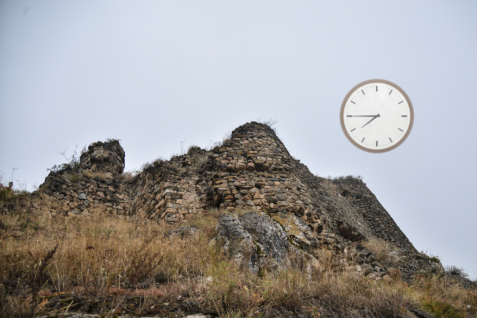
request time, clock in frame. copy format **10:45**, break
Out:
**7:45**
